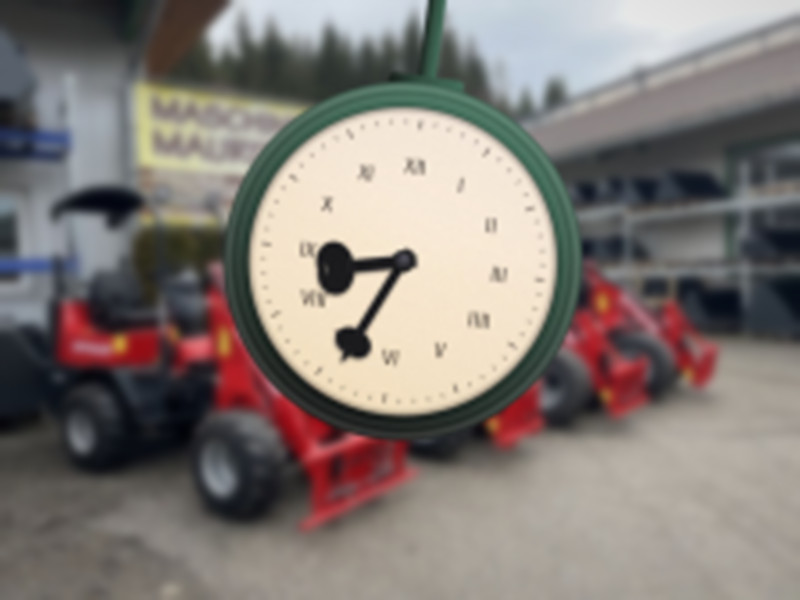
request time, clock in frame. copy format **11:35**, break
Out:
**8:34**
